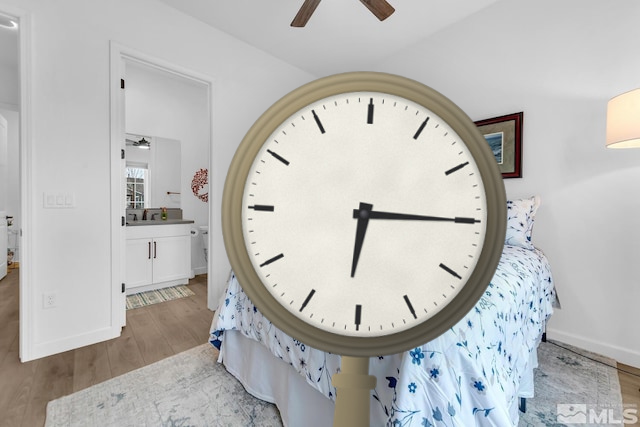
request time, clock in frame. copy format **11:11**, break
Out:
**6:15**
